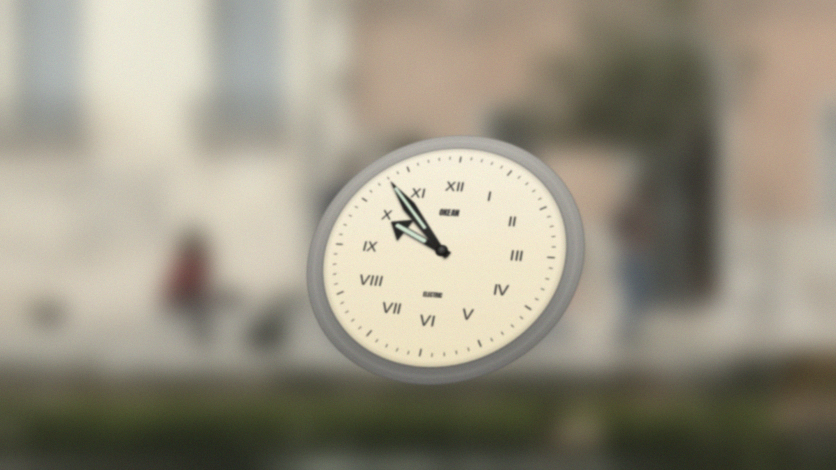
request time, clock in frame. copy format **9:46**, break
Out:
**9:53**
